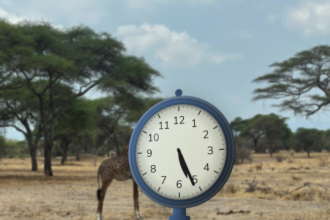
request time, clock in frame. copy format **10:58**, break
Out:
**5:26**
